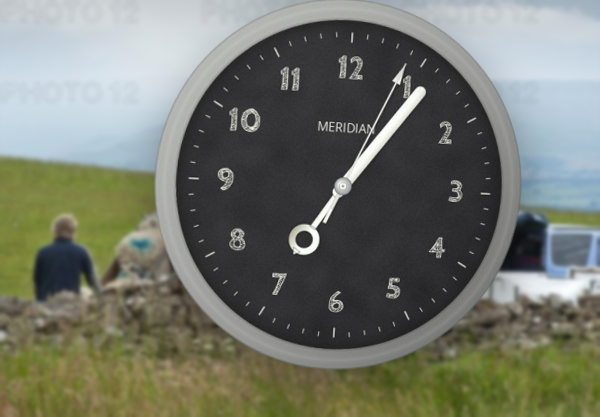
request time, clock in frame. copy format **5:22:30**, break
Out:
**7:06:04**
